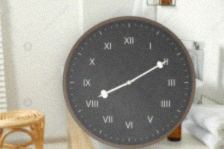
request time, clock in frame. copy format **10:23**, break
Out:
**8:10**
